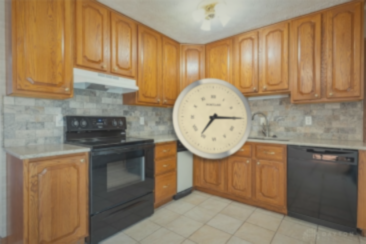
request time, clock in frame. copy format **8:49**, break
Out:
**7:15**
